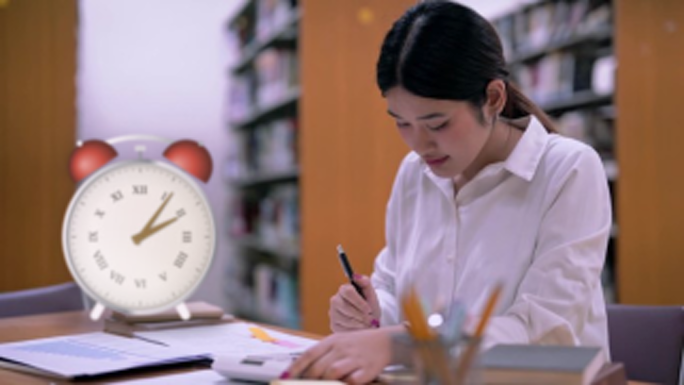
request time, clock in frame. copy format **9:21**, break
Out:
**2:06**
